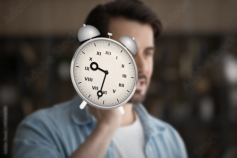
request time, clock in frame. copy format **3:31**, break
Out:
**9:32**
